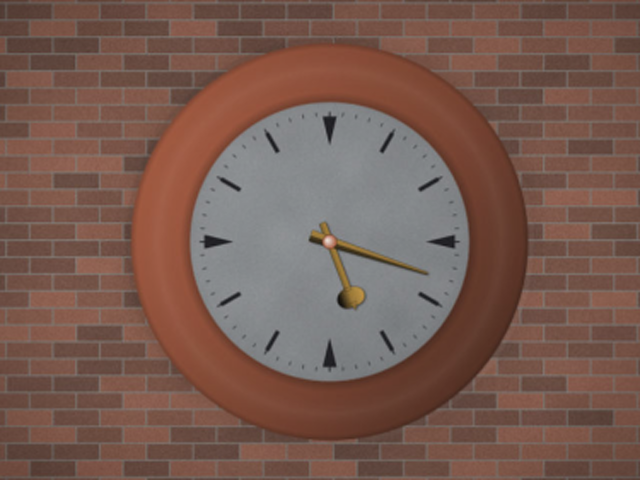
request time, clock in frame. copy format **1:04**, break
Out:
**5:18**
